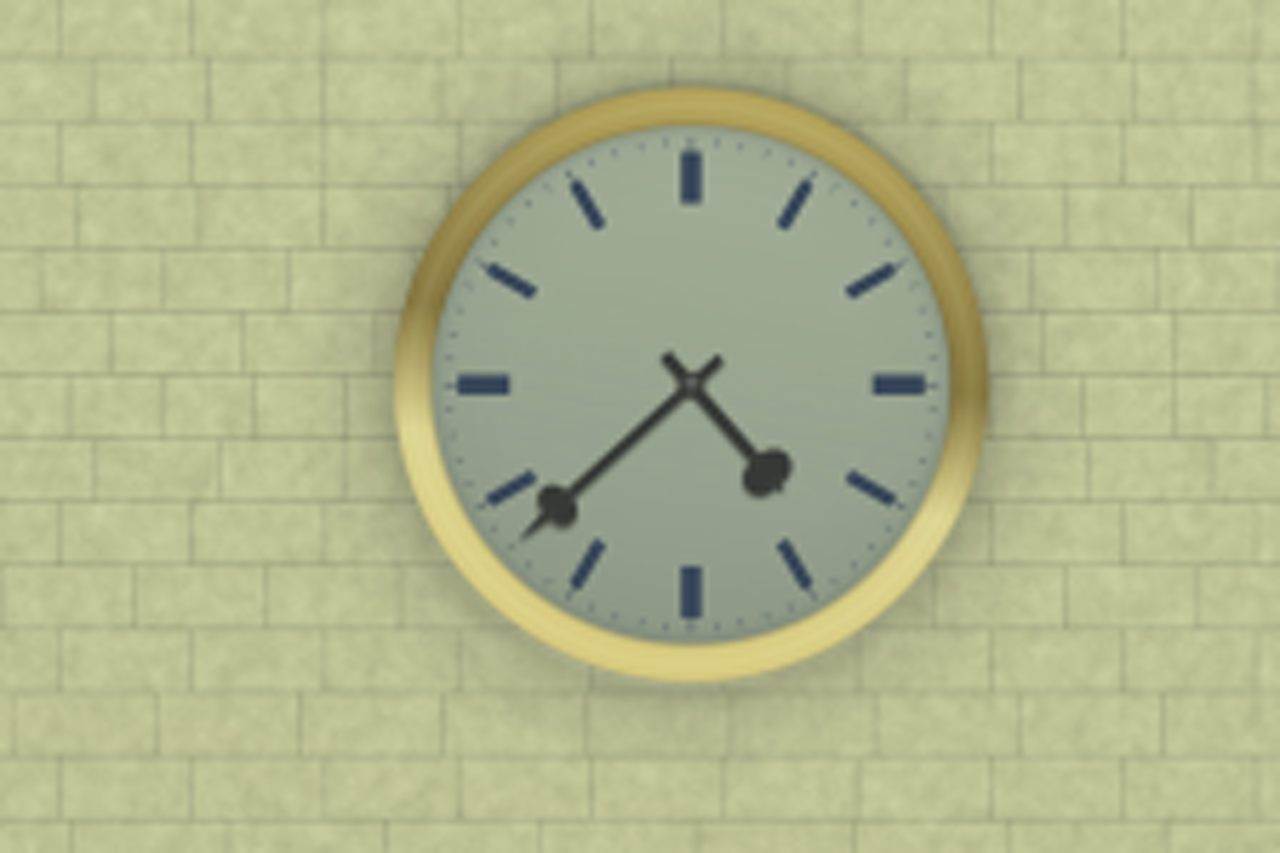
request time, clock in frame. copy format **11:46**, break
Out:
**4:38**
